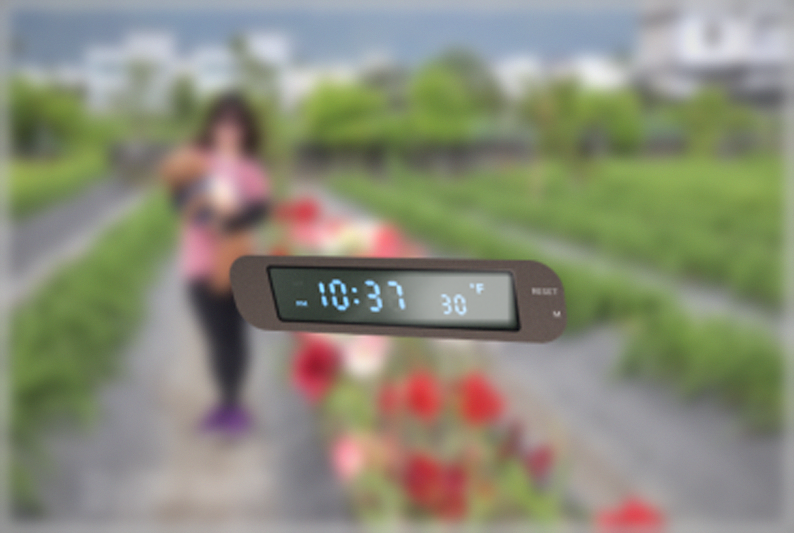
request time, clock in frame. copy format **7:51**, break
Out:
**10:37**
